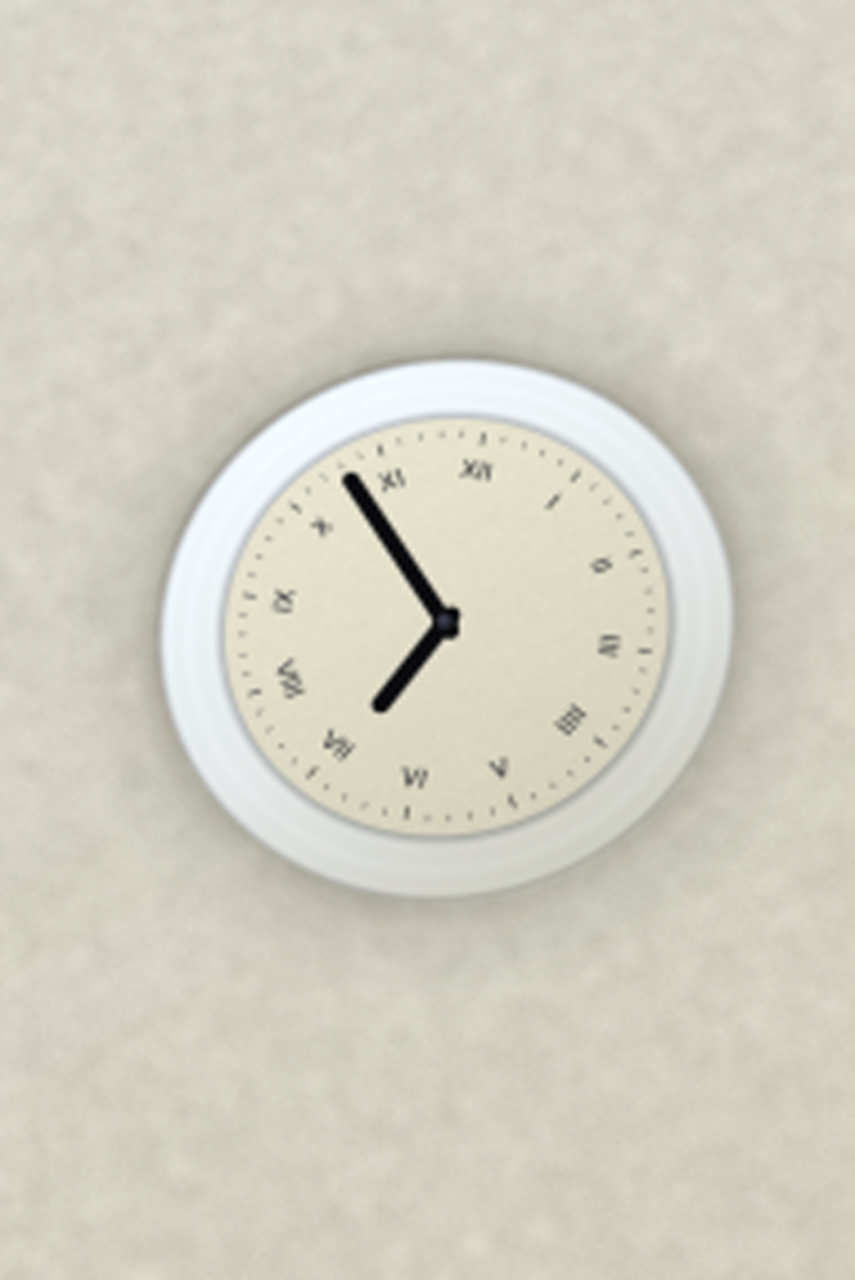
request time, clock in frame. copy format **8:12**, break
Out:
**6:53**
